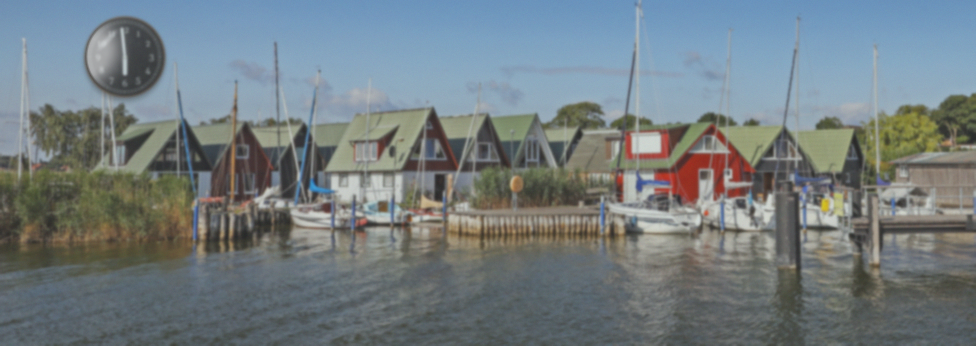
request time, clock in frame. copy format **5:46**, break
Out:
**5:59**
